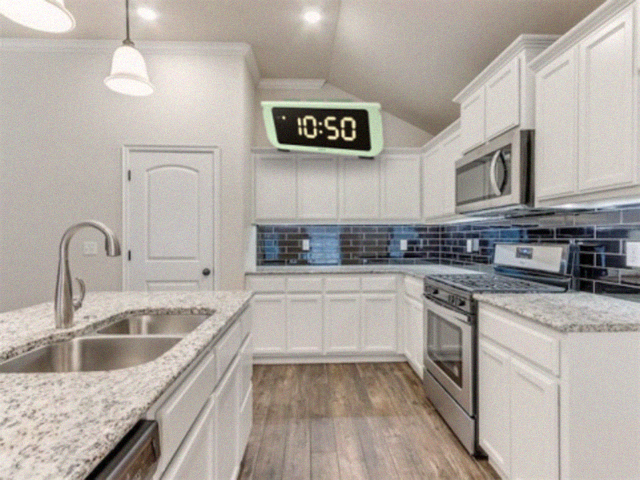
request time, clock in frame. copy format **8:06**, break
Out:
**10:50**
